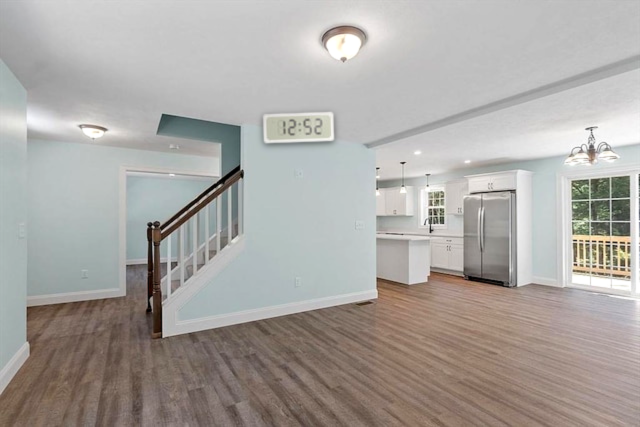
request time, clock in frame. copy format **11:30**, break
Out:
**12:52**
